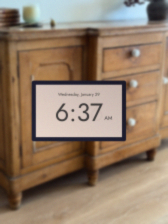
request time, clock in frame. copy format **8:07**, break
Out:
**6:37**
